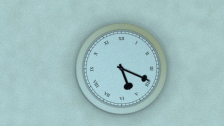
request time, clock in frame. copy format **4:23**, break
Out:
**5:19**
